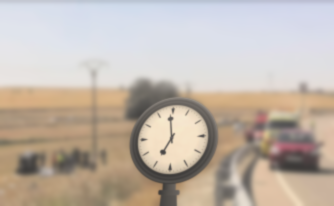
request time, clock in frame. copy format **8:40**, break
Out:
**6:59**
